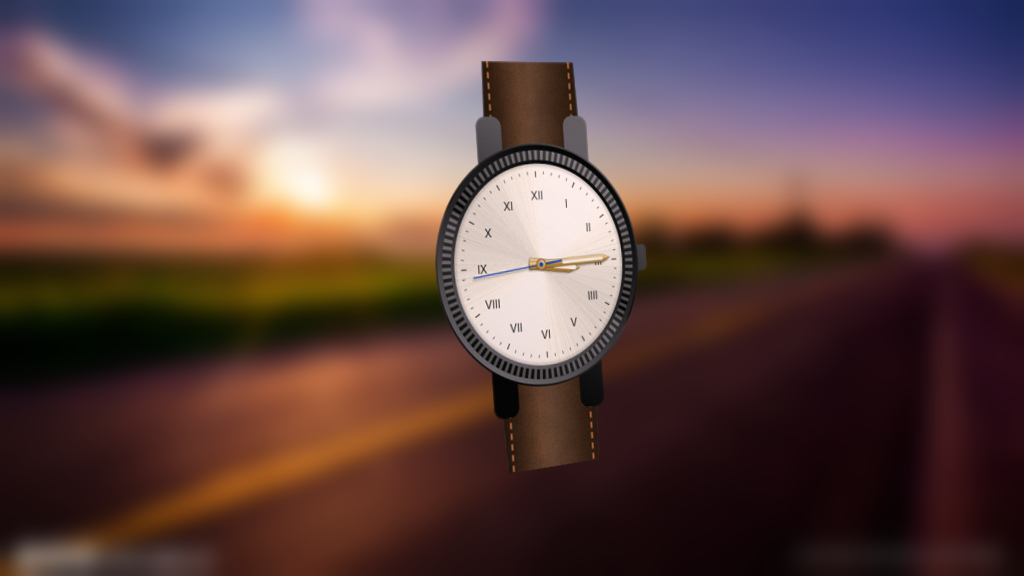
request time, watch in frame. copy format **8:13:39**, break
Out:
**3:14:44**
